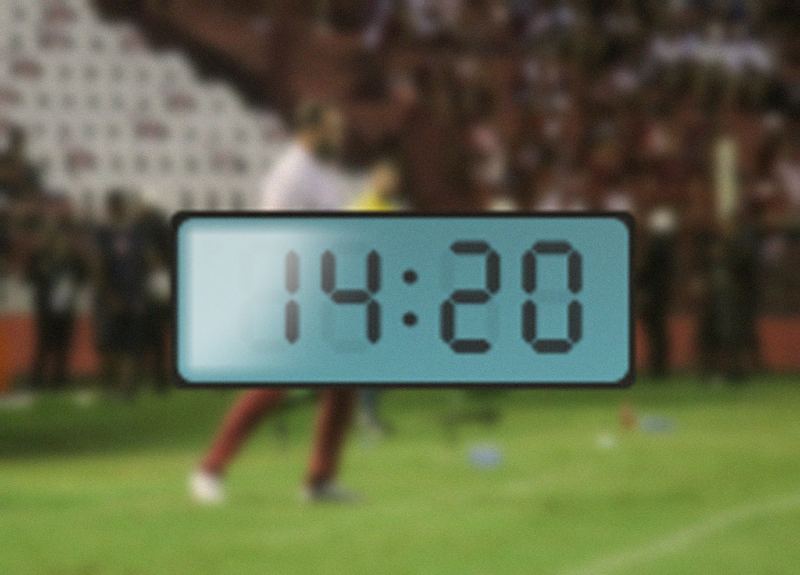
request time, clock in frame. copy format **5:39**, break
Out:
**14:20**
